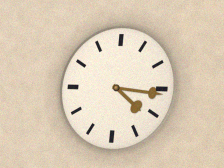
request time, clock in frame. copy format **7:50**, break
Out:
**4:16**
